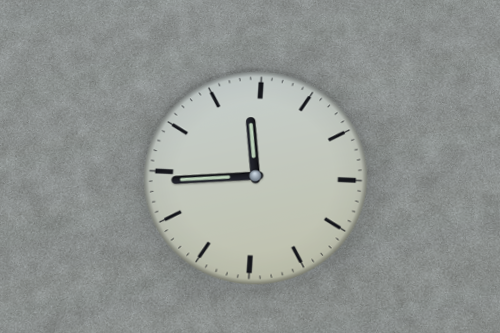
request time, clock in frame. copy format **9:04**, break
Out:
**11:44**
